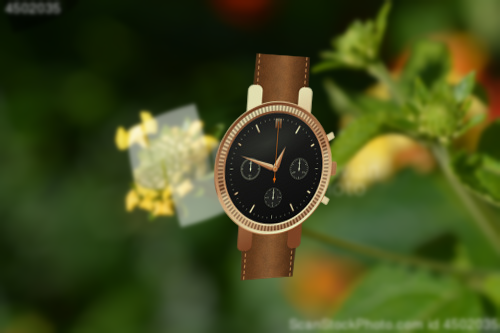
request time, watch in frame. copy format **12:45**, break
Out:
**12:48**
